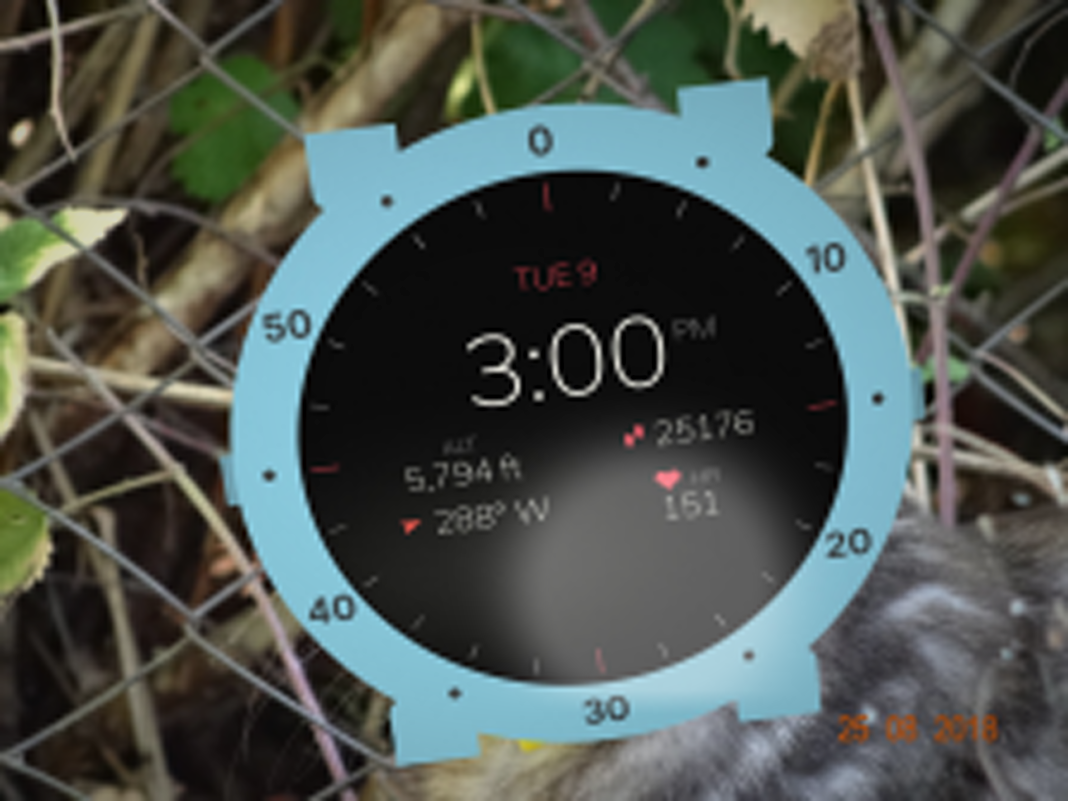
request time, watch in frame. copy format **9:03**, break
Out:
**3:00**
